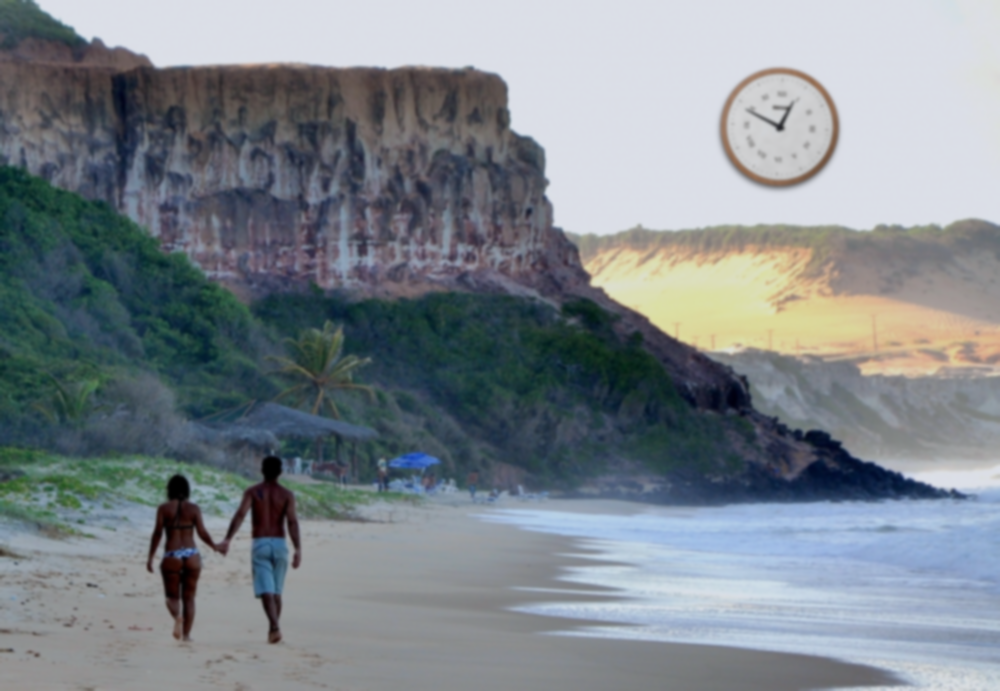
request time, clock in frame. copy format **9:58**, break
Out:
**12:49**
